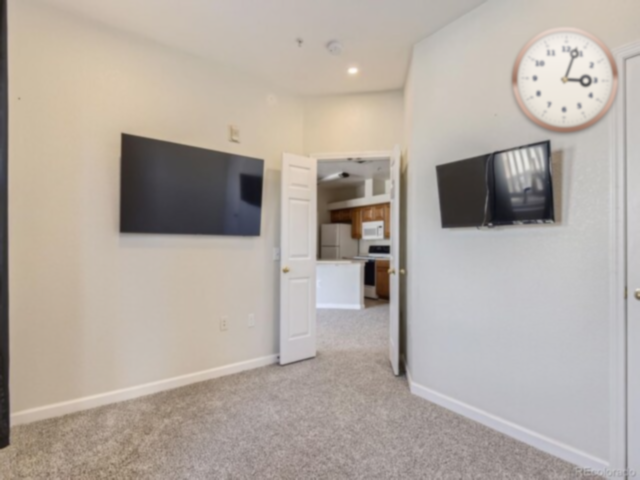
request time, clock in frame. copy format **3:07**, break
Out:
**3:03**
